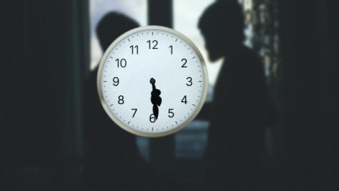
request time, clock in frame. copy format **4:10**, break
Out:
**5:29**
